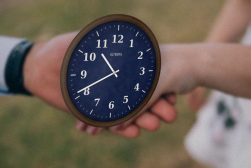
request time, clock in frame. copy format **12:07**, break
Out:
**10:41**
